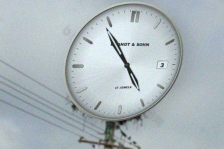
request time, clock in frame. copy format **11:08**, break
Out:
**4:54**
